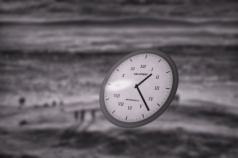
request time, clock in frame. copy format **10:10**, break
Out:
**1:23**
